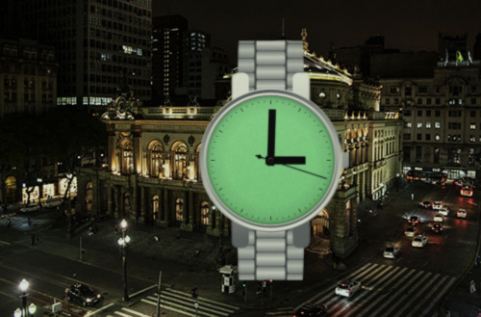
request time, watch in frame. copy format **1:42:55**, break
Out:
**3:00:18**
